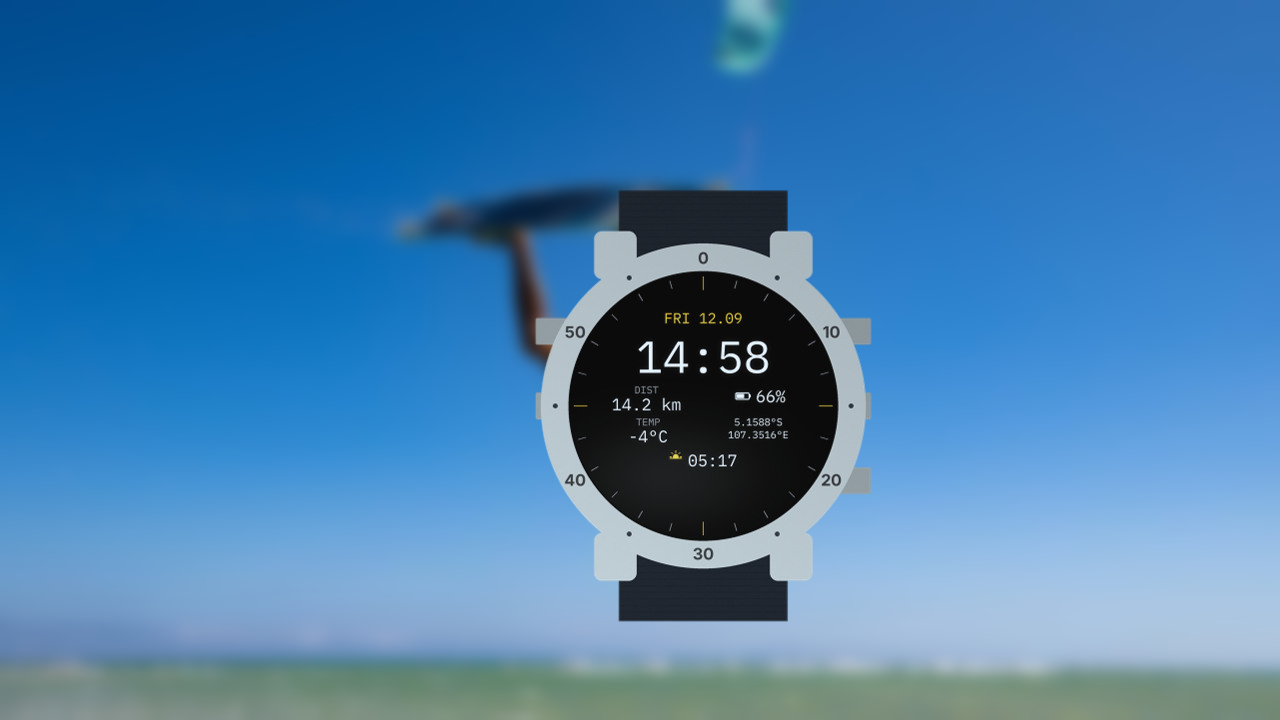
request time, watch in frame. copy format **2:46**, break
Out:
**14:58**
